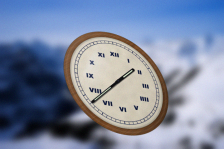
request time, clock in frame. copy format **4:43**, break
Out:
**1:38**
